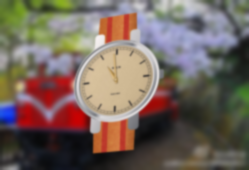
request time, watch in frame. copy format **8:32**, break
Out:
**10:59**
